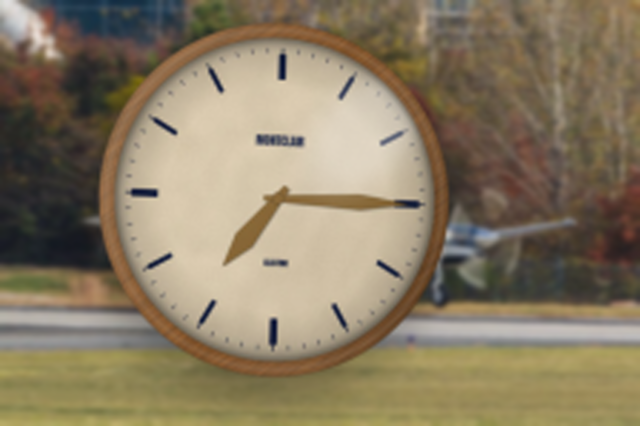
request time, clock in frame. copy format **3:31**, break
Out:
**7:15**
